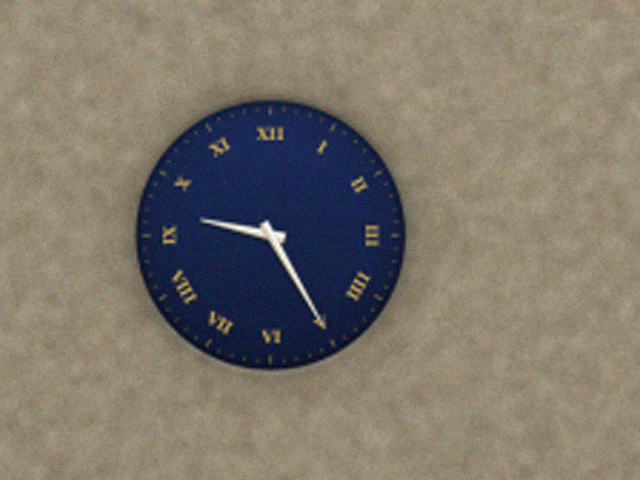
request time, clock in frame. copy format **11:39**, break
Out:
**9:25**
